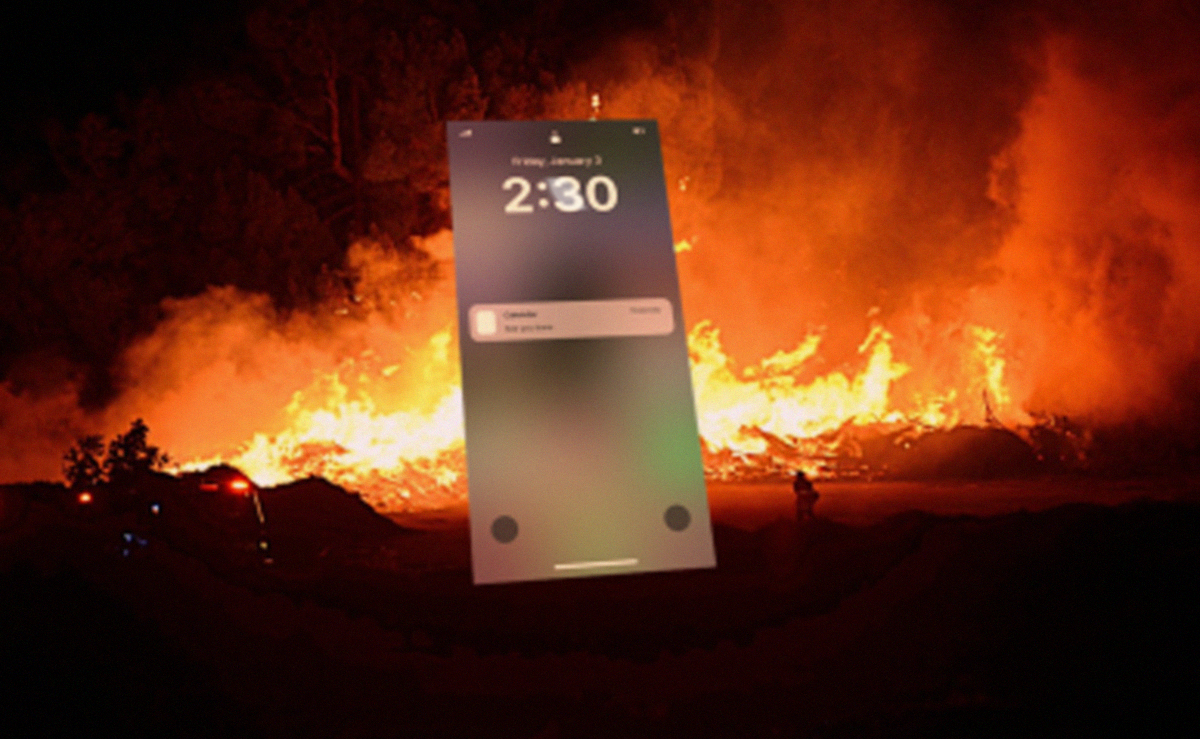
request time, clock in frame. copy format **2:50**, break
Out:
**2:30**
